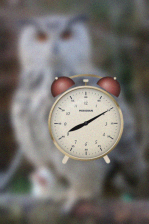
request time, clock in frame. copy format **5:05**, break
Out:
**8:10**
